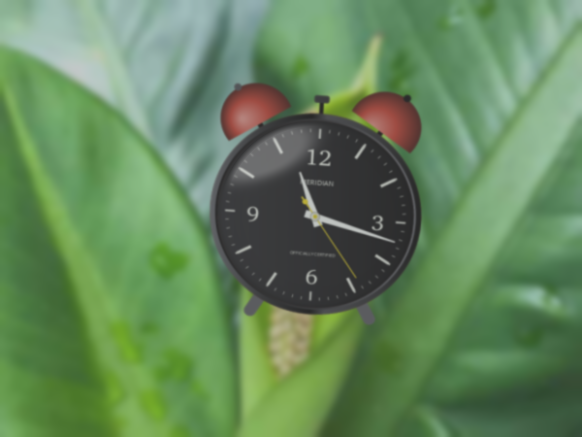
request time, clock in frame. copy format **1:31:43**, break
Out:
**11:17:24**
